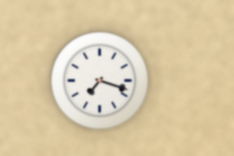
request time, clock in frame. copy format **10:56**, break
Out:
**7:18**
